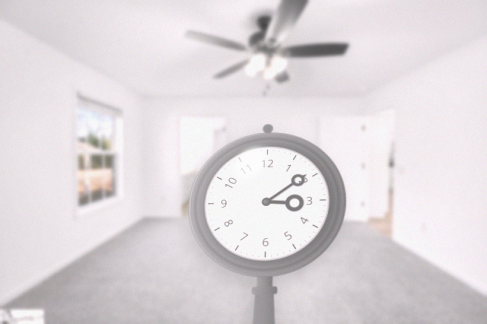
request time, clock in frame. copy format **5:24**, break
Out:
**3:09**
